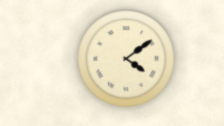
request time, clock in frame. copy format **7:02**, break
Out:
**4:09**
